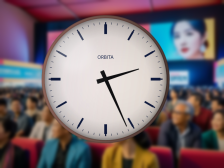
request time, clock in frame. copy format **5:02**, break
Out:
**2:26**
